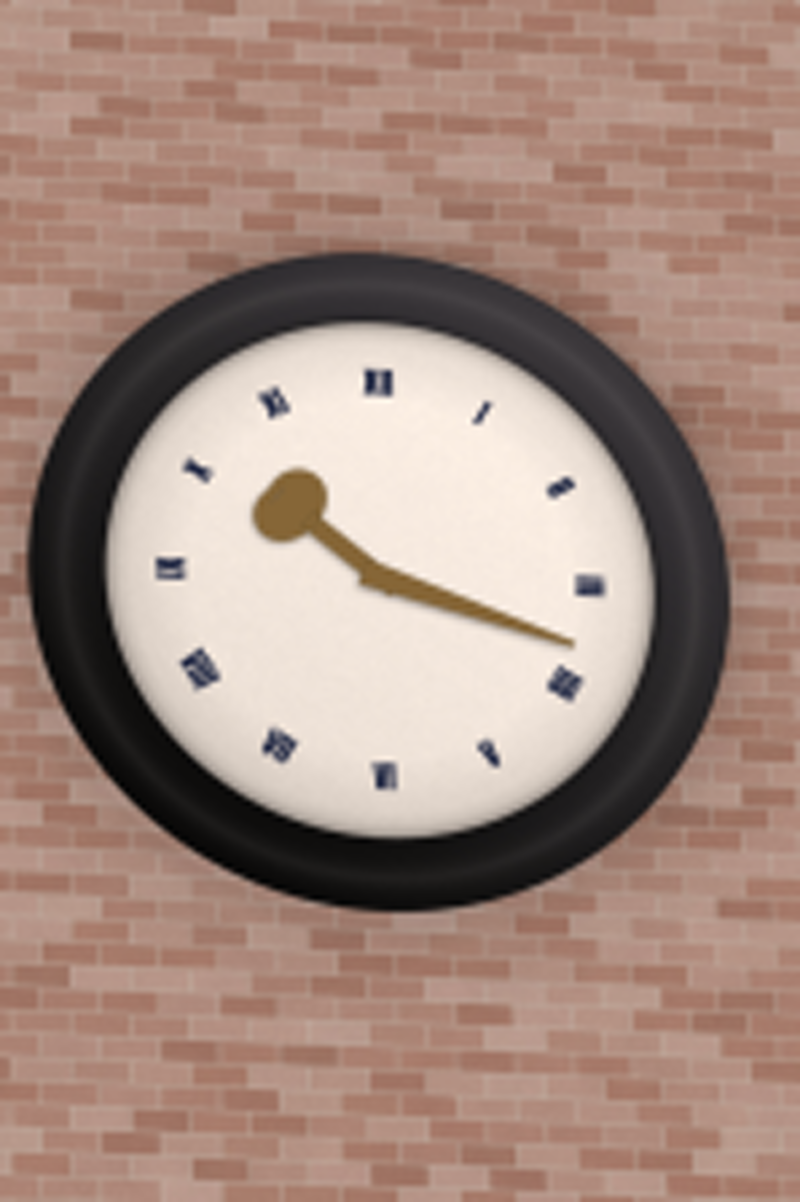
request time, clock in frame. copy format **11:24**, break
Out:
**10:18**
